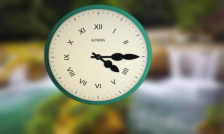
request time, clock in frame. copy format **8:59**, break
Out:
**4:15**
